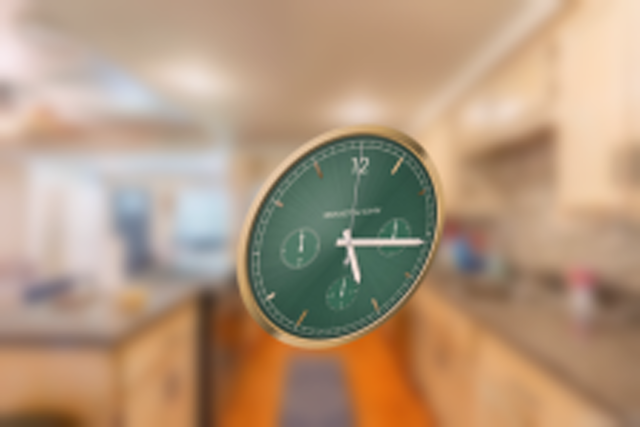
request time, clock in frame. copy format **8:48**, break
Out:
**5:16**
